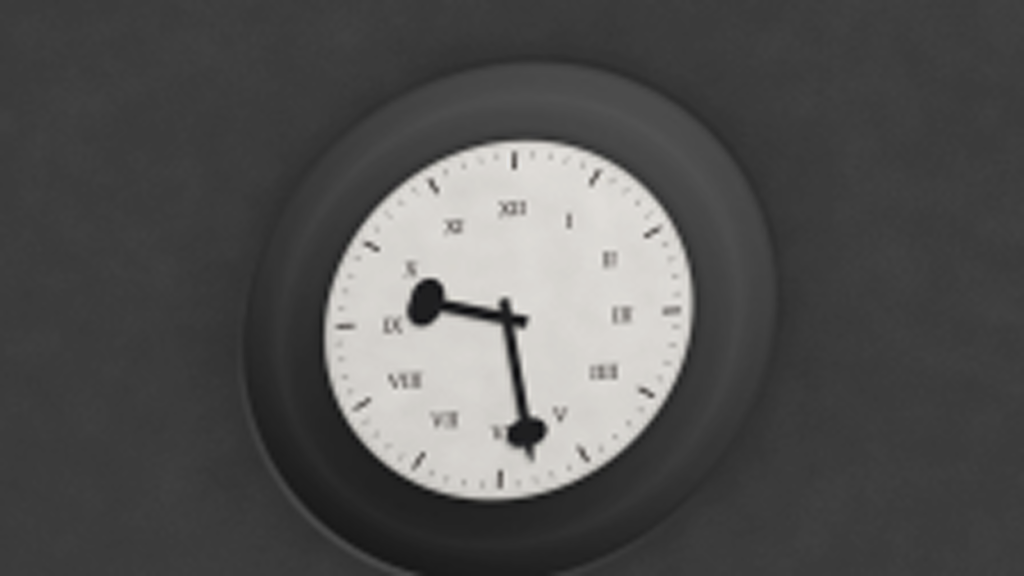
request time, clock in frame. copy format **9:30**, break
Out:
**9:28**
